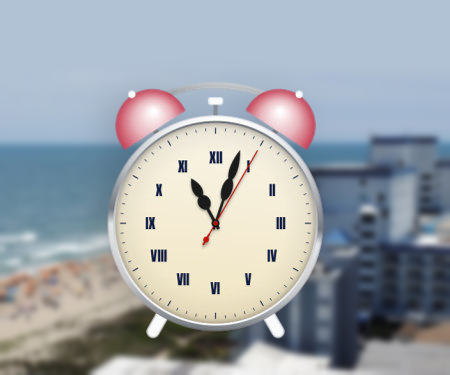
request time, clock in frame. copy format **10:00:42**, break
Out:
**11:03:05**
